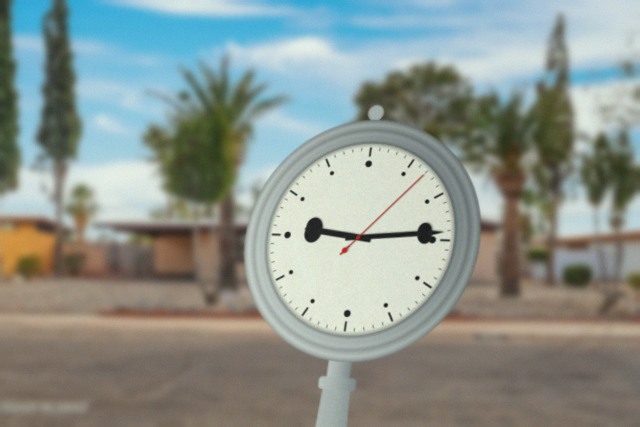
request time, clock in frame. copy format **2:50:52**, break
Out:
**9:14:07**
